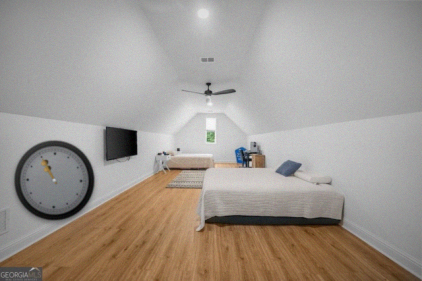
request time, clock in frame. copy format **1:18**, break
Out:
**10:55**
